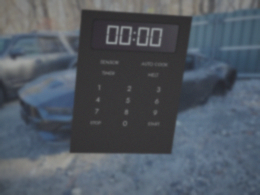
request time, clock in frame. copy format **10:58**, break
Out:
**0:00**
